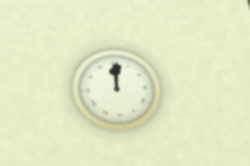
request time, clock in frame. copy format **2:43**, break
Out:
**12:01**
